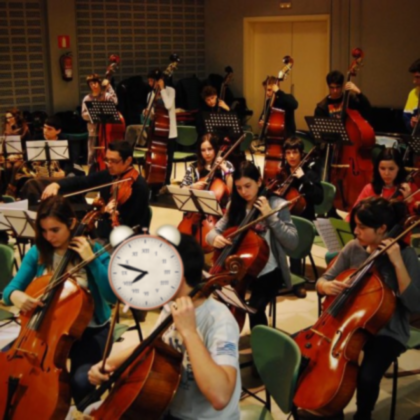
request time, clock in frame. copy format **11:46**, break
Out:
**7:48**
